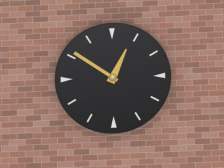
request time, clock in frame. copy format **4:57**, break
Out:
**12:51**
